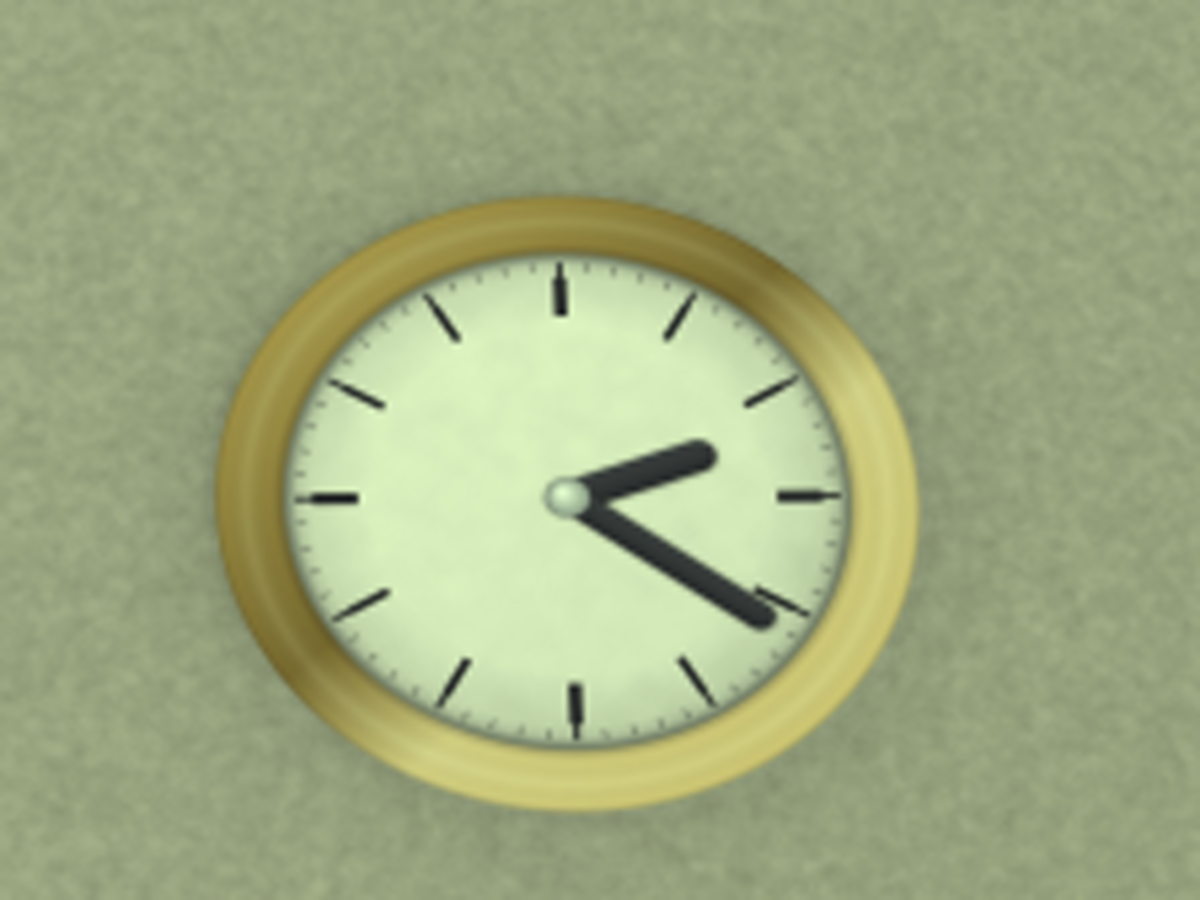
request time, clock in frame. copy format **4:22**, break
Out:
**2:21**
